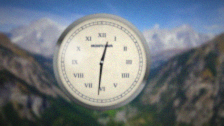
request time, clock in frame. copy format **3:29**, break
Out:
**12:31**
